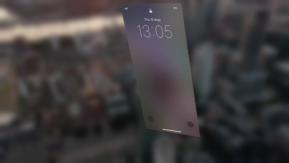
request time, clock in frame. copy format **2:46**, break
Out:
**13:05**
